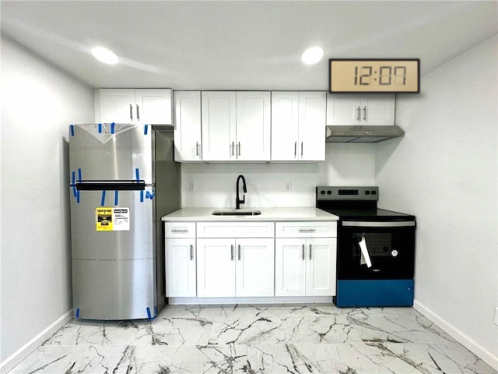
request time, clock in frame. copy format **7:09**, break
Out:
**12:07**
